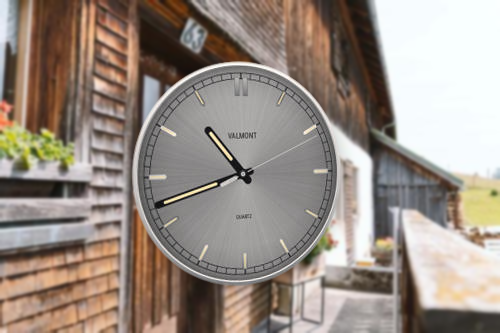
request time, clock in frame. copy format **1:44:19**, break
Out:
**10:42:11**
